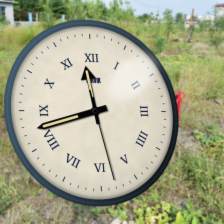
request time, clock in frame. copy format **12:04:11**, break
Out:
**11:42:28**
